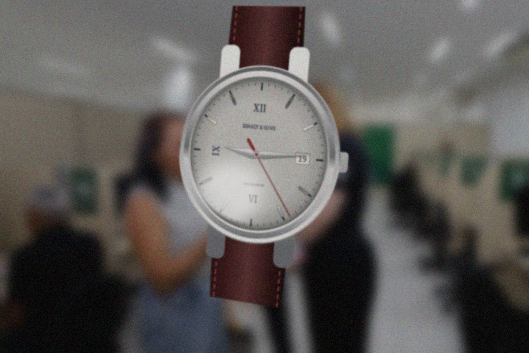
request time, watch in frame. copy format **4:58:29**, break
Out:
**9:14:24**
